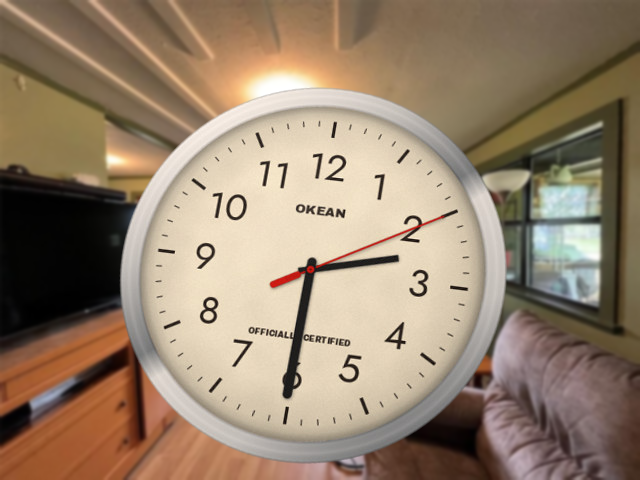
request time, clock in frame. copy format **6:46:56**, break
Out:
**2:30:10**
